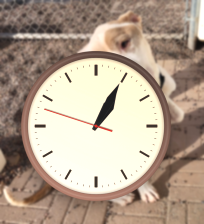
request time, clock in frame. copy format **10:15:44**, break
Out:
**1:04:48**
